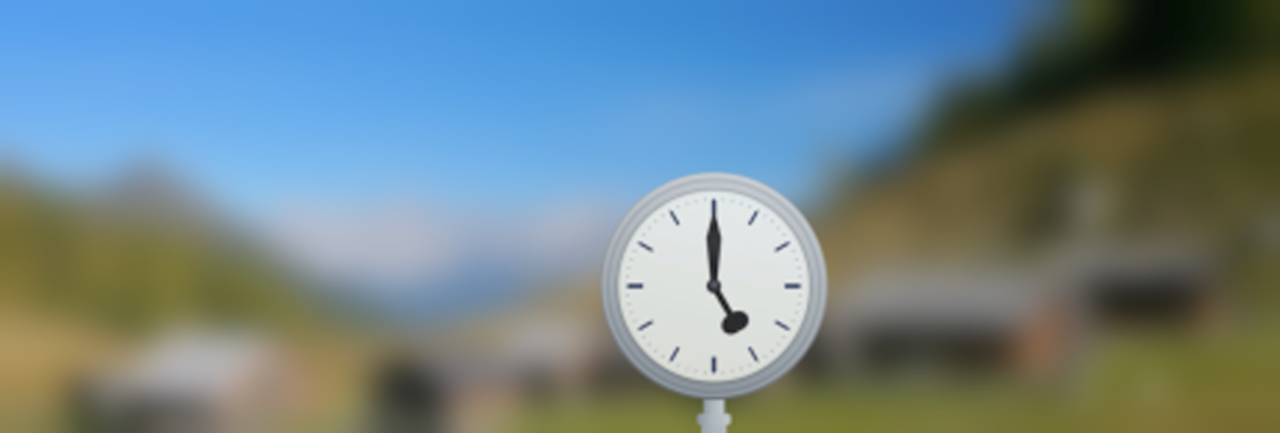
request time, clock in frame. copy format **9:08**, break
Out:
**5:00**
